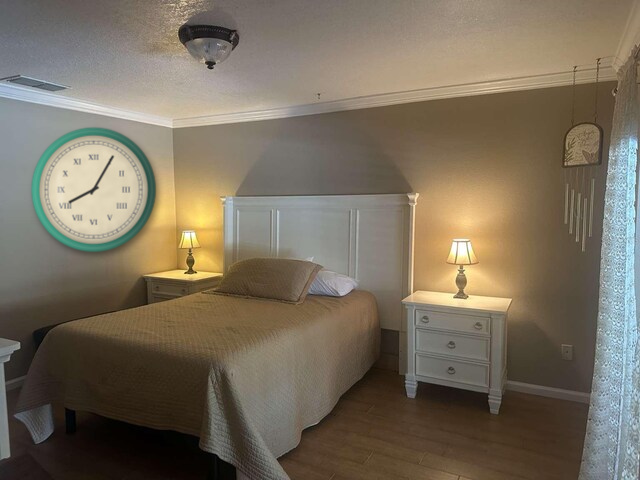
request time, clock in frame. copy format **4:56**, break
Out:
**8:05**
